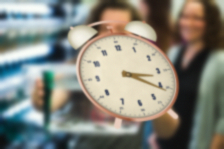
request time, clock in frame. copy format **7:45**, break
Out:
**3:21**
